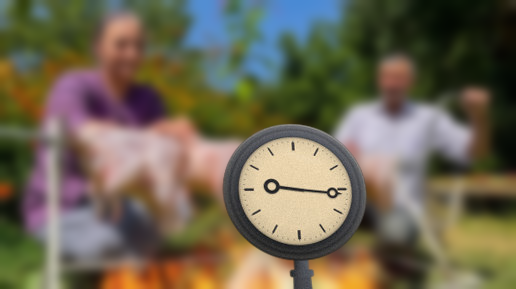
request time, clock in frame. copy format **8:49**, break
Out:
**9:16**
